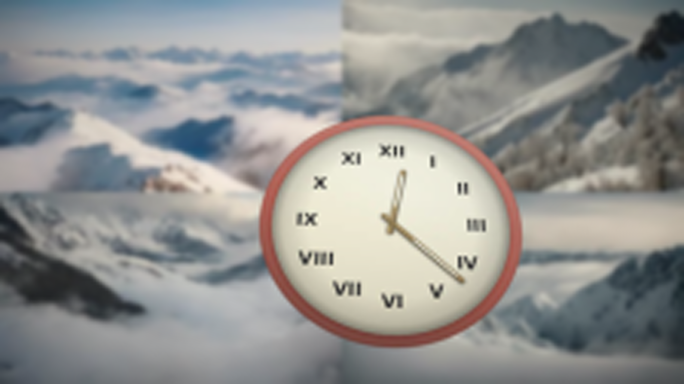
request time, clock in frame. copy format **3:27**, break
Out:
**12:22**
